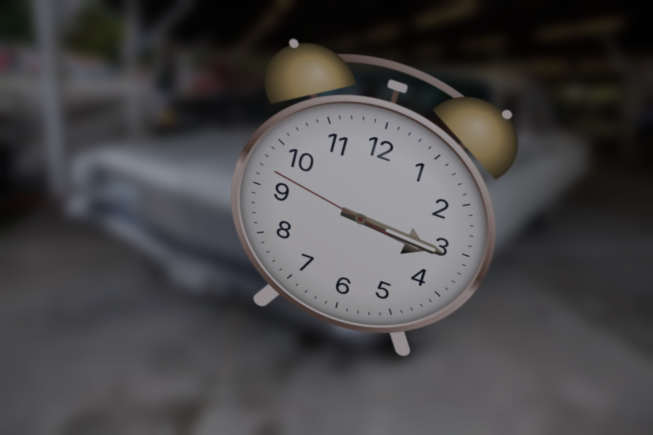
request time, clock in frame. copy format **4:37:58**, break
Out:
**3:15:47**
